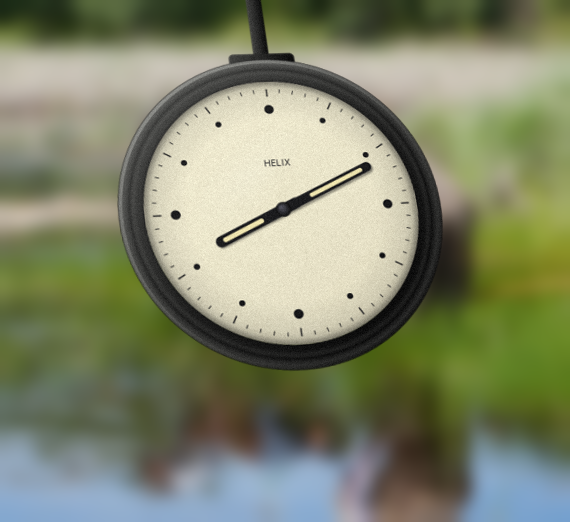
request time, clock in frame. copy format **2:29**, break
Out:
**8:11**
